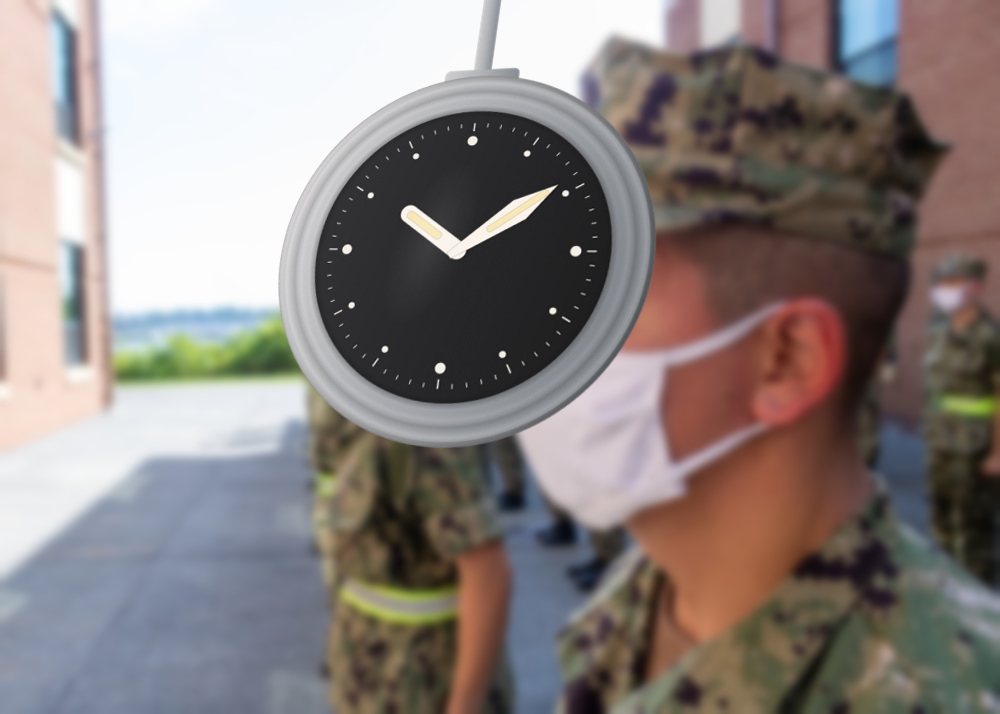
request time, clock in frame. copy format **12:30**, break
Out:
**10:09**
